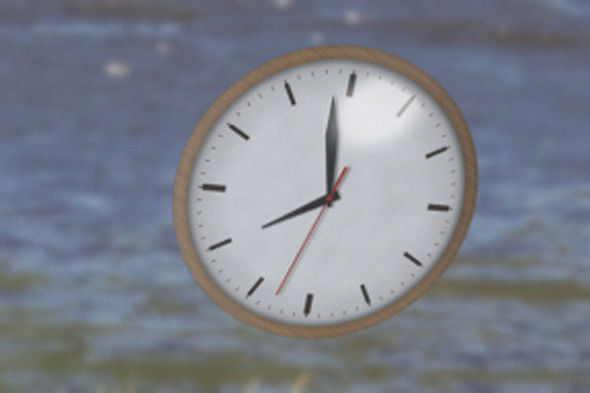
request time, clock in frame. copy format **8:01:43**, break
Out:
**7:58:33**
